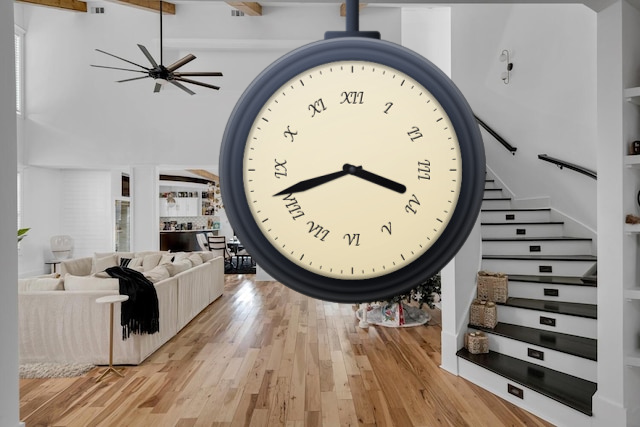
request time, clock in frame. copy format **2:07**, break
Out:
**3:42**
